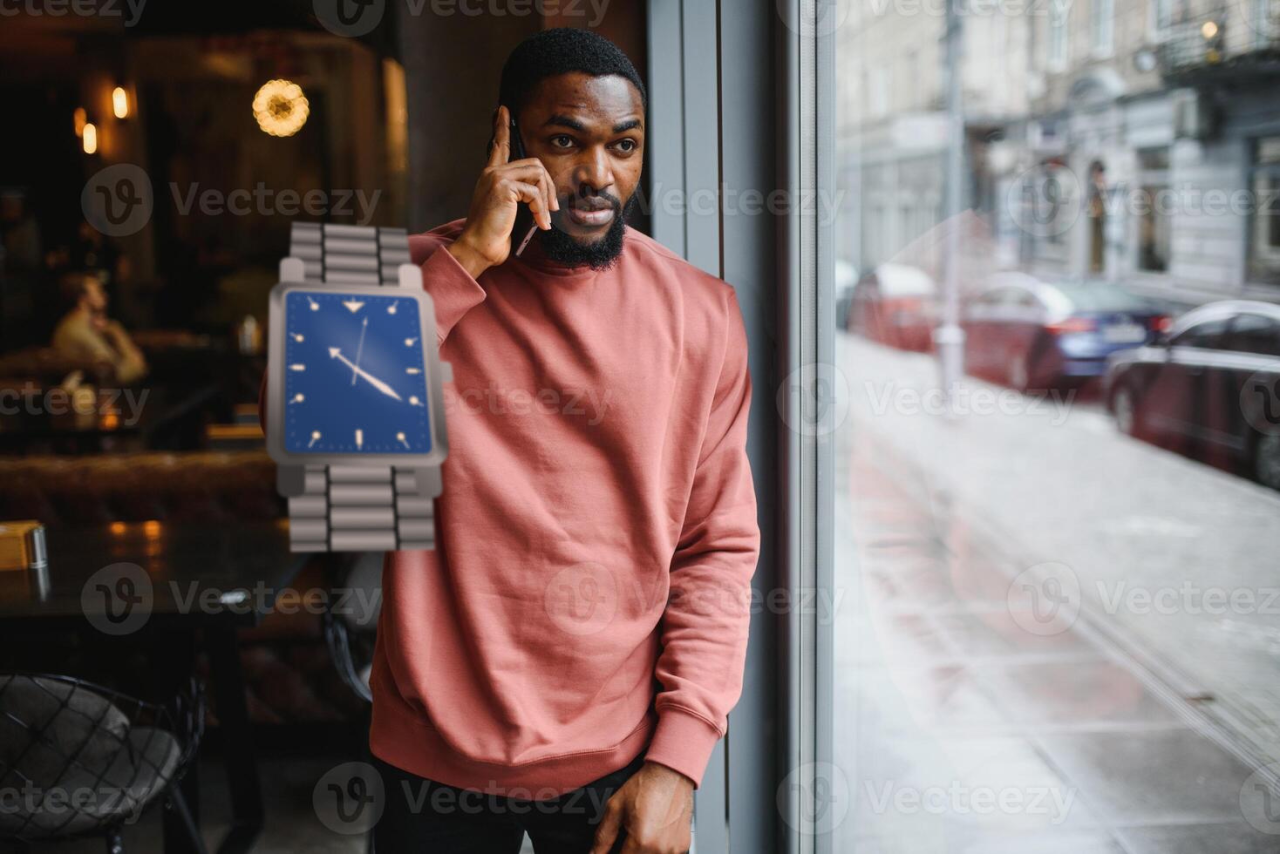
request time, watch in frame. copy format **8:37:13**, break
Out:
**10:21:02**
